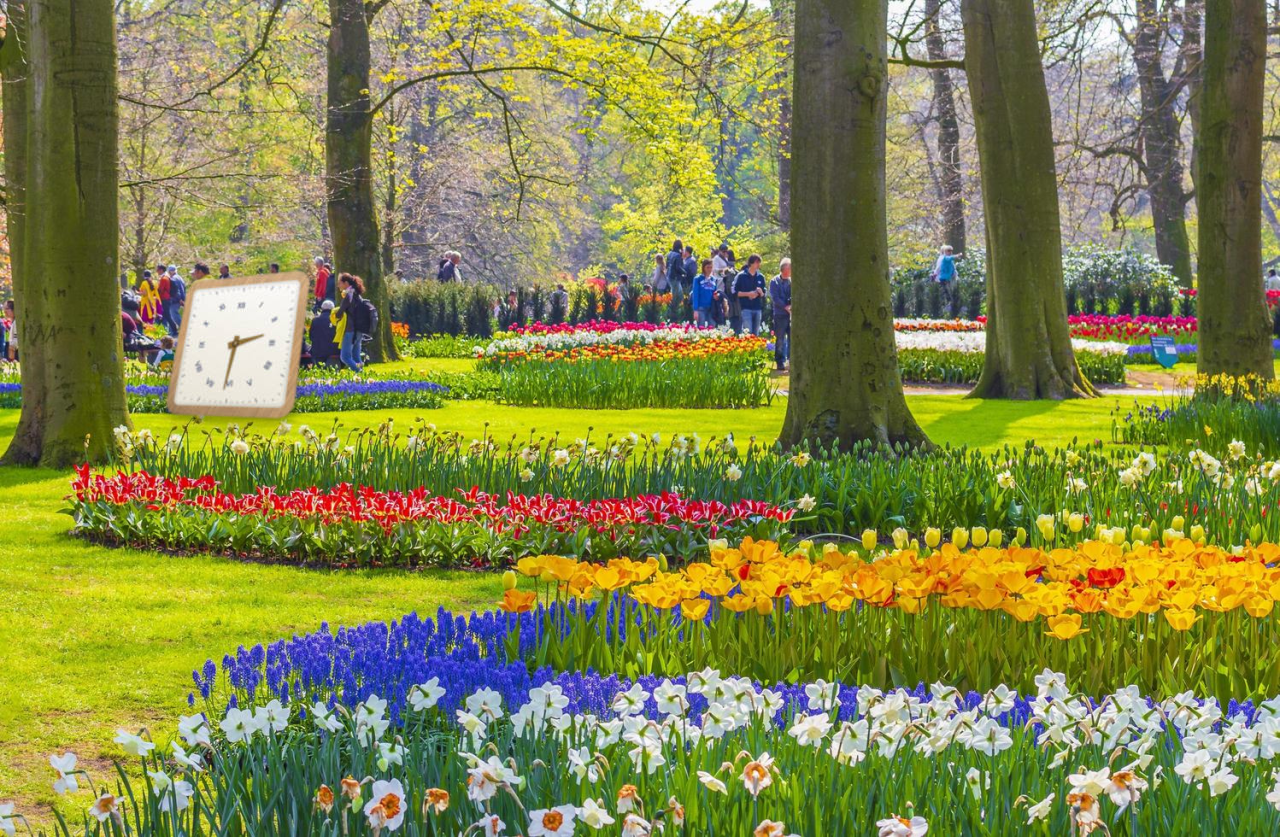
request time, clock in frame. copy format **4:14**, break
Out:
**2:31**
